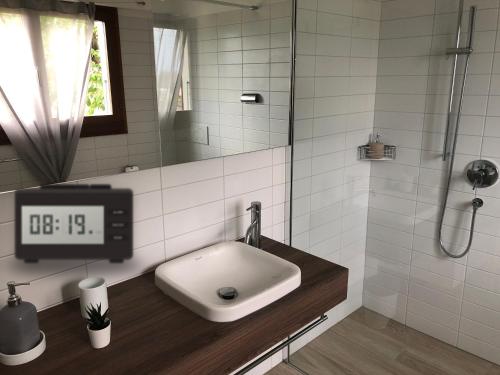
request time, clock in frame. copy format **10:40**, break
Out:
**8:19**
